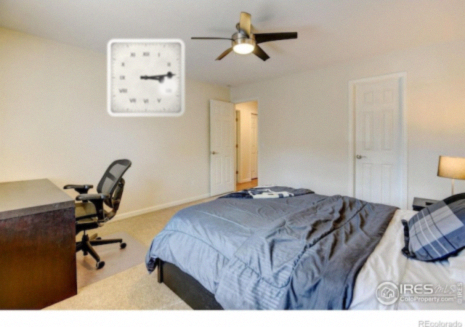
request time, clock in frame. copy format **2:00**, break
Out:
**3:14**
